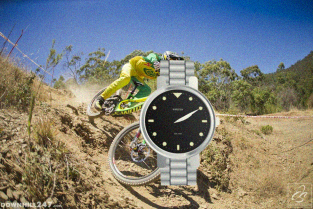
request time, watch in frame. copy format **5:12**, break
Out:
**2:10**
